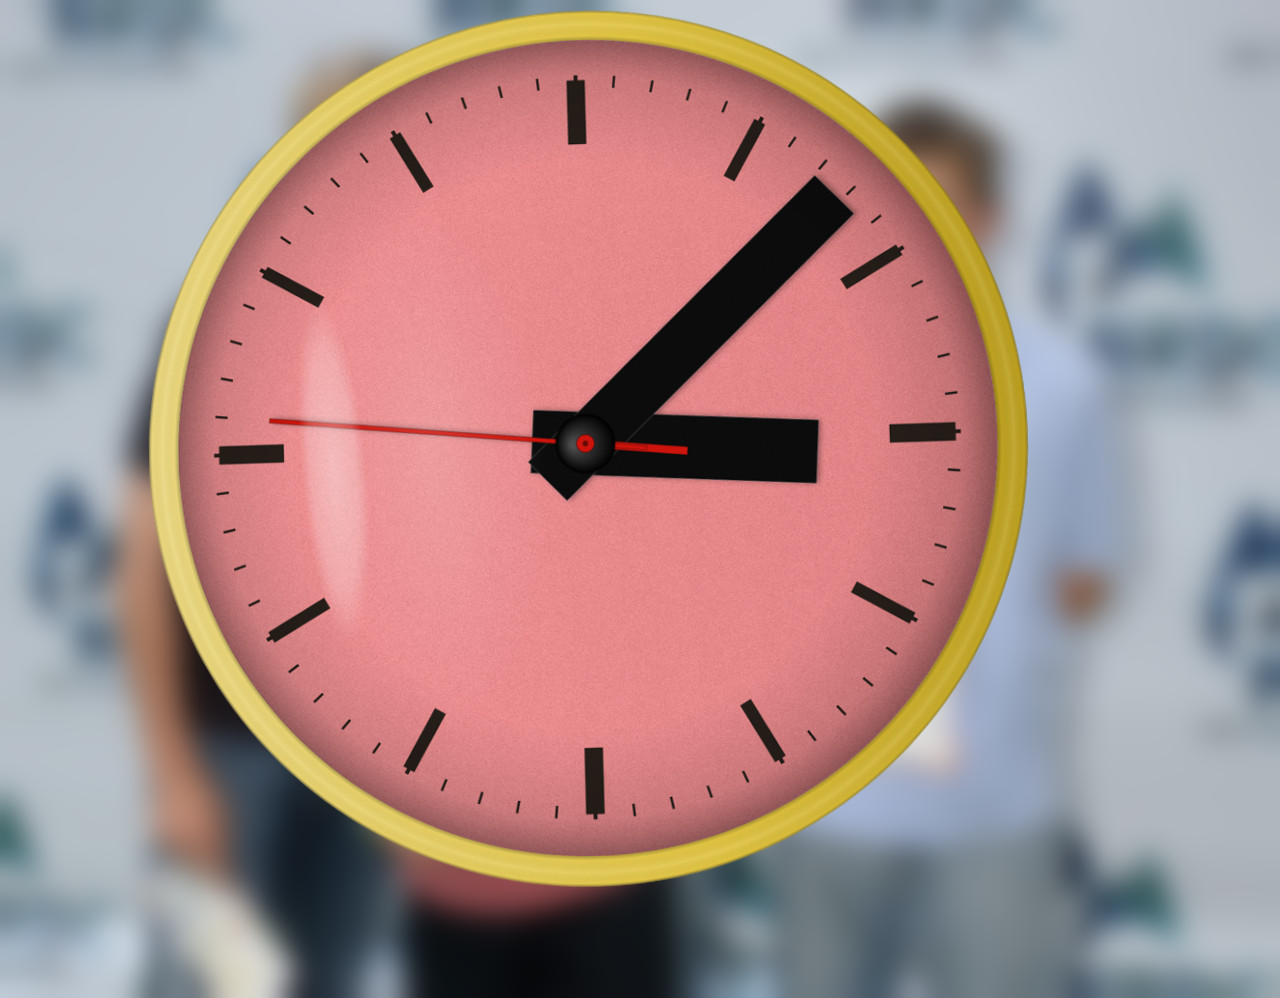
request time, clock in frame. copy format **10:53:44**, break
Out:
**3:07:46**
